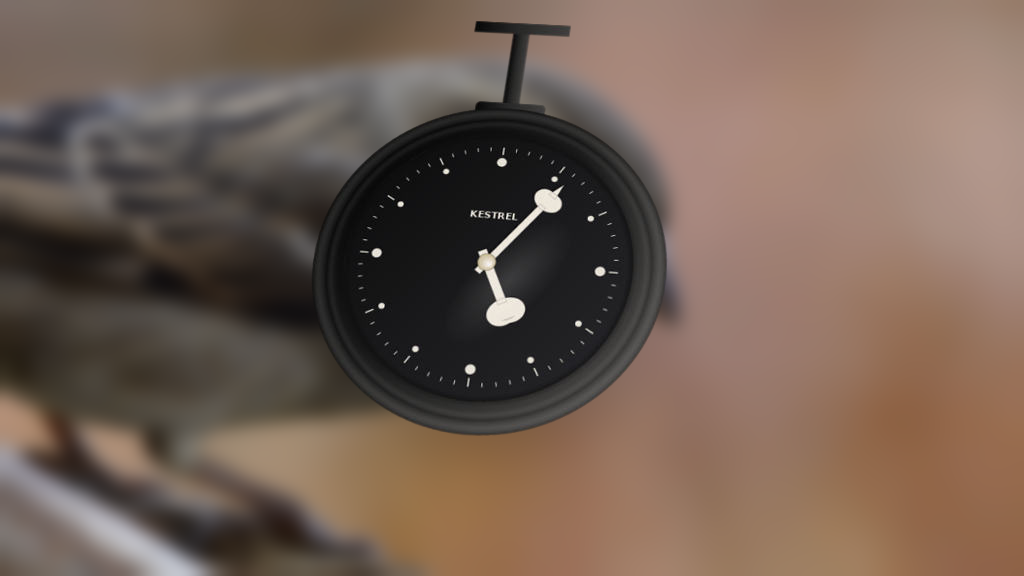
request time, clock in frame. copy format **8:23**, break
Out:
**5:06**
